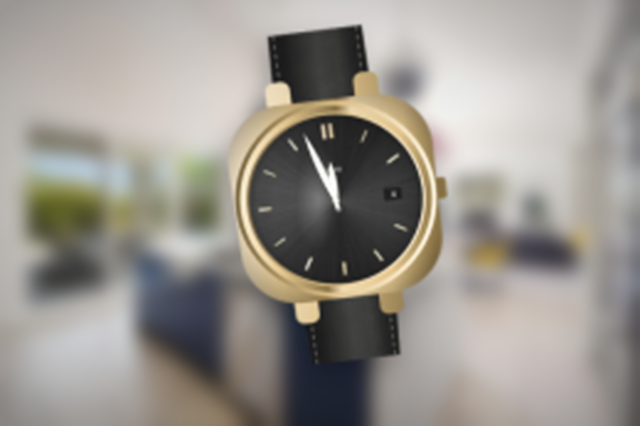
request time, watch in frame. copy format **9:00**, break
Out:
**11:57**
